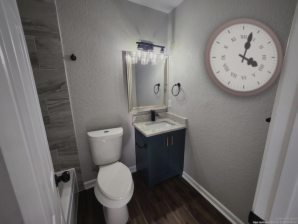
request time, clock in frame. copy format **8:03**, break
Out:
**4:03**
